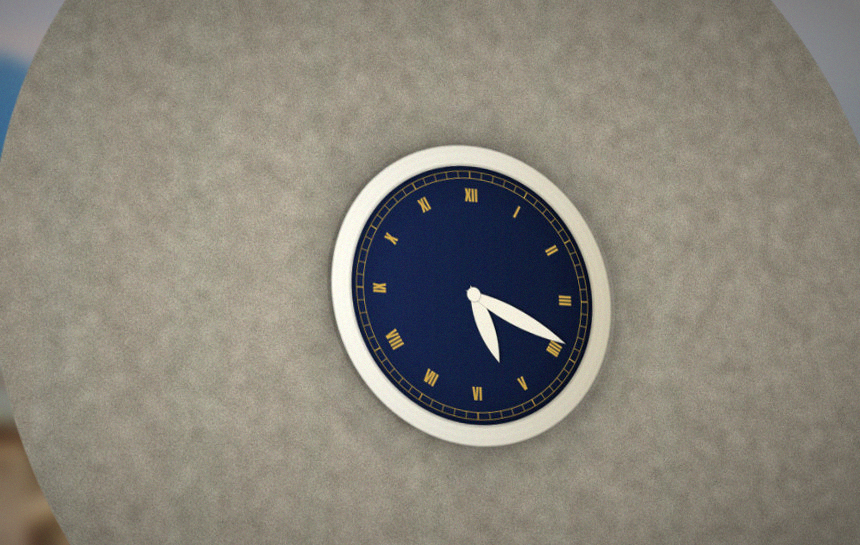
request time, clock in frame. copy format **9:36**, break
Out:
**5:19**
